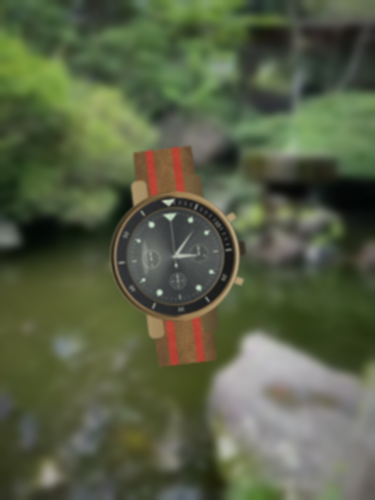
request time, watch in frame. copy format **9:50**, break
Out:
**3:07**
